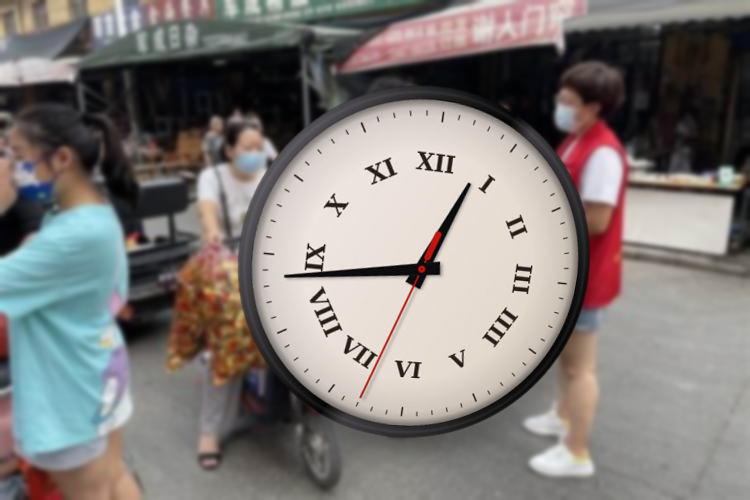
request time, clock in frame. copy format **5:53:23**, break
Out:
**12:43:33**
